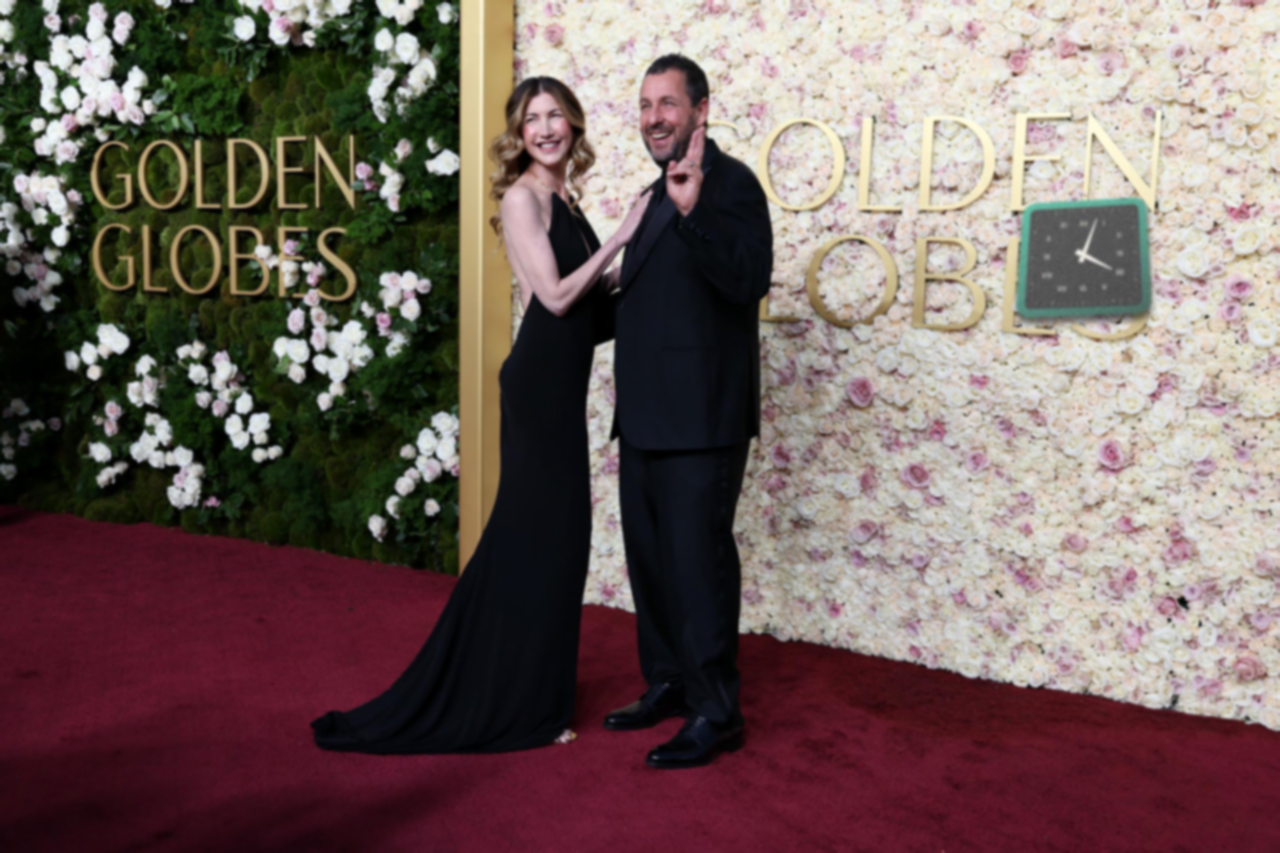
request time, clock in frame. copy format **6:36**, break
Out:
**4:03**
